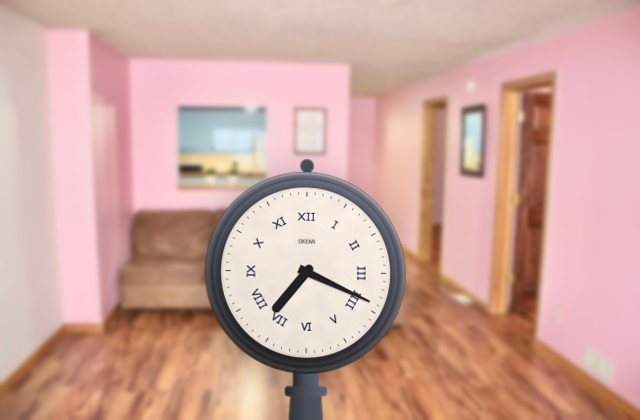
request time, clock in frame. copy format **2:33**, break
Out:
**7:19**
